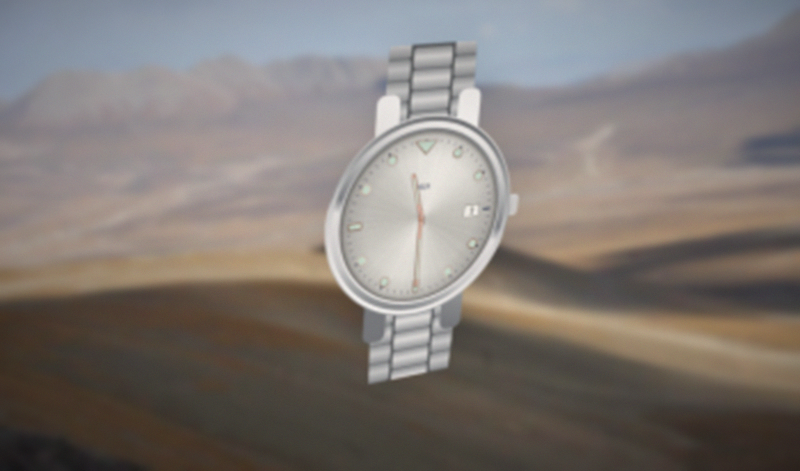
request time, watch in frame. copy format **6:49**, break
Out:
**11:30**
